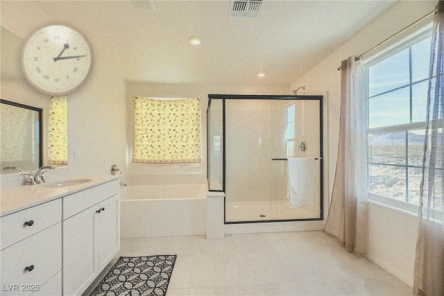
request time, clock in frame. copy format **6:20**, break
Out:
**1:14**
